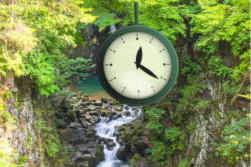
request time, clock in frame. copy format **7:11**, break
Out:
**12:21**
